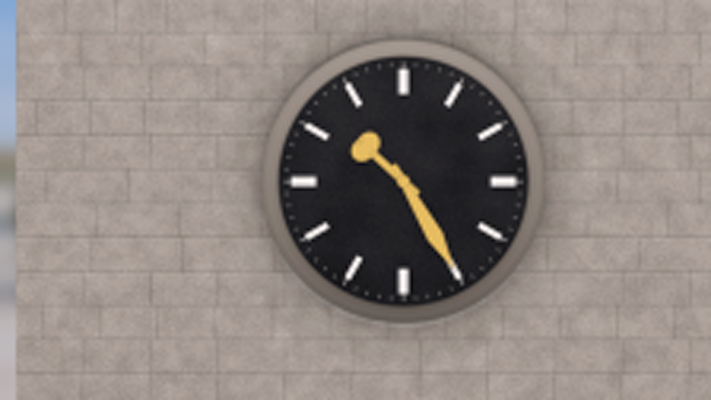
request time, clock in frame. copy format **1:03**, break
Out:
**10:25**
